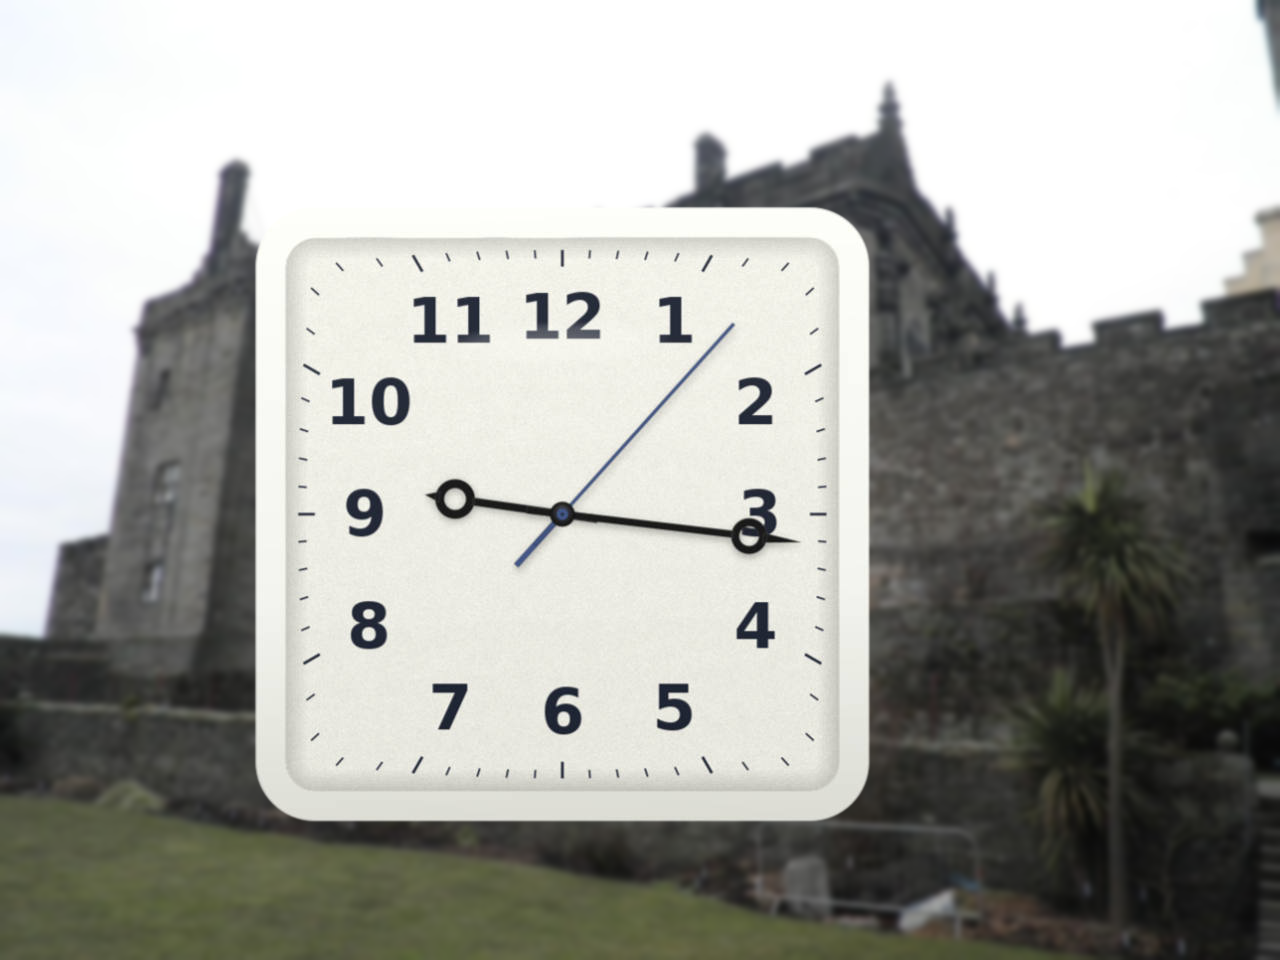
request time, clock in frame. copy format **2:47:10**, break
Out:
**9:16:07**
